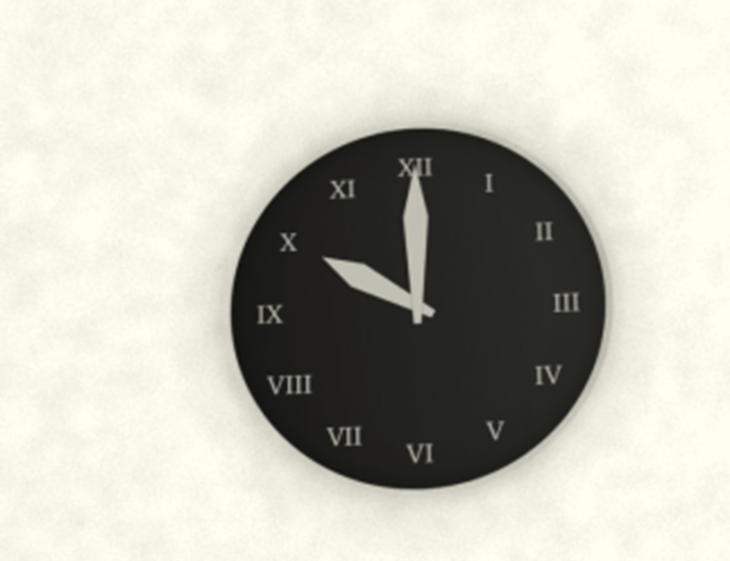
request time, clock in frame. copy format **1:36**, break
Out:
**10:00**
